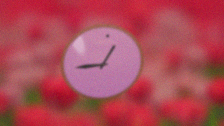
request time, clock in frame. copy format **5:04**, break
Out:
**12:43**
